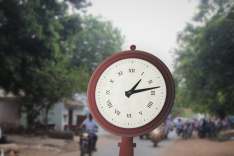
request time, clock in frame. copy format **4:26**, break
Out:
**1:13**
